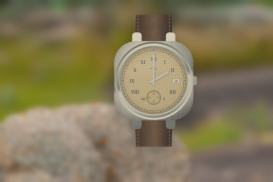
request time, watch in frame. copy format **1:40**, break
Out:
**2:00**
